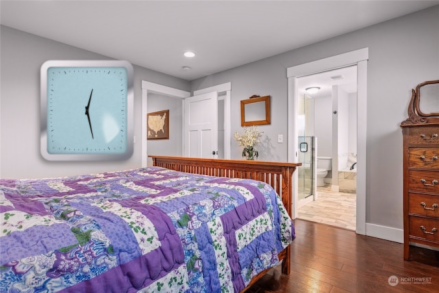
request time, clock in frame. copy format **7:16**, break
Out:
**12:28**
